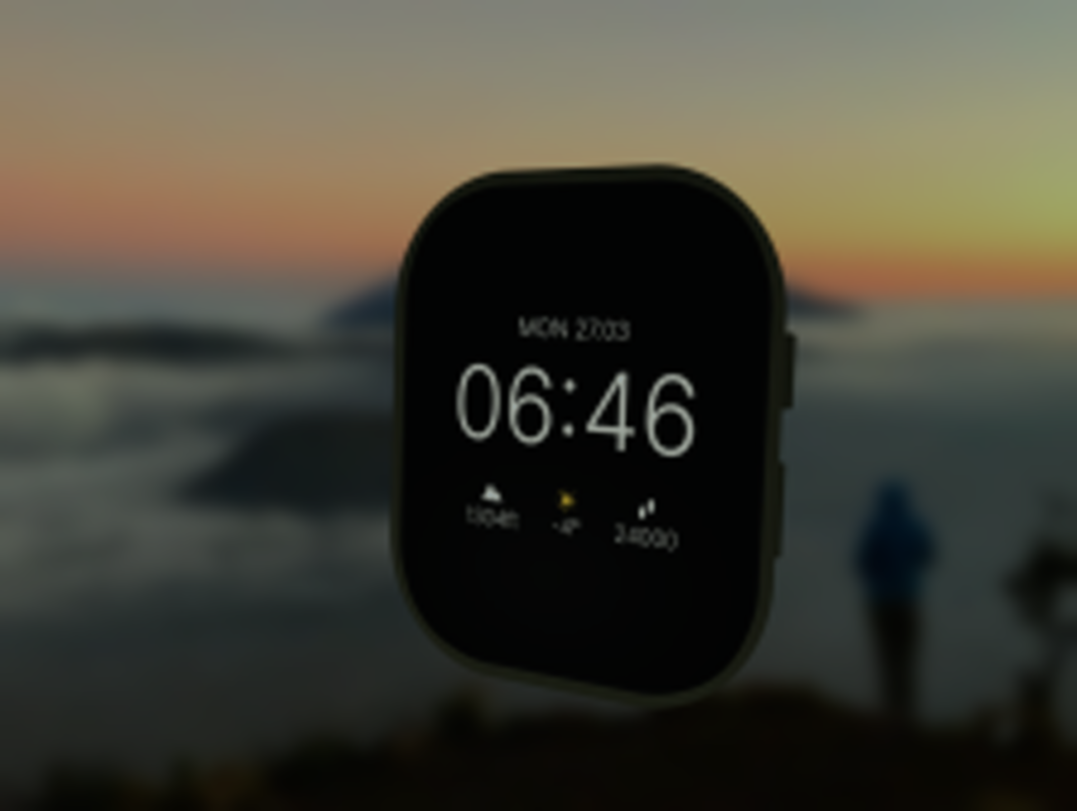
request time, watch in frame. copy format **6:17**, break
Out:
**6:46**
